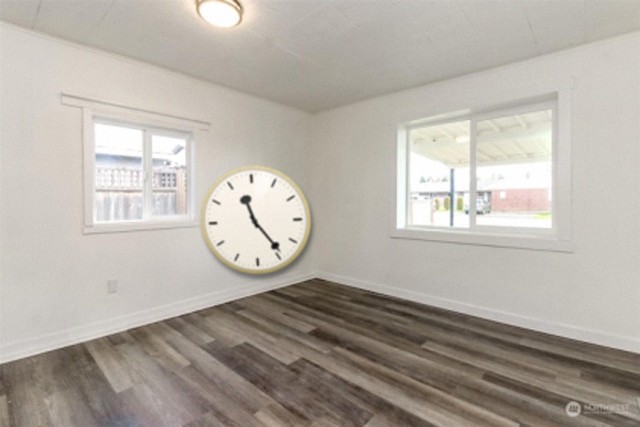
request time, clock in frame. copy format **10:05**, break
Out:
**11:24**
